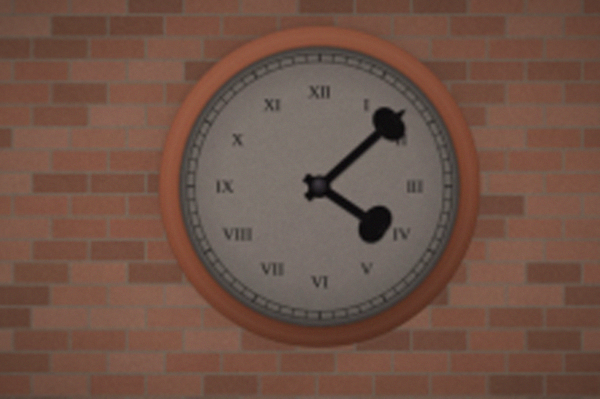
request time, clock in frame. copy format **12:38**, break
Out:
**4:08**
